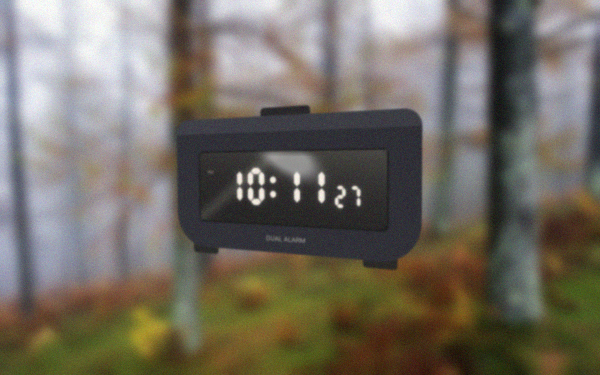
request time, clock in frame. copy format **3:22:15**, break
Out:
**10:11:27**
